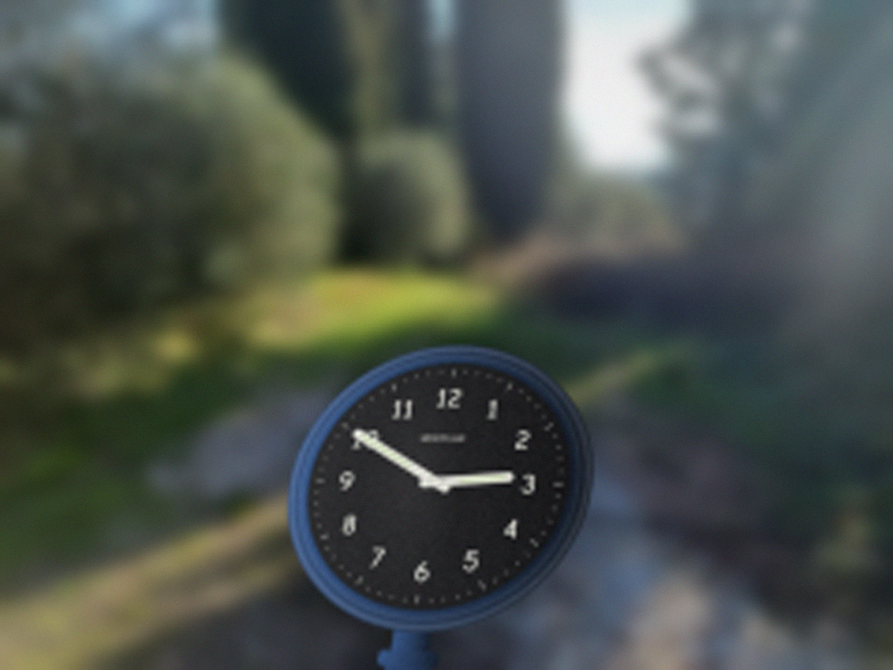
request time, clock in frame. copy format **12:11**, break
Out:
**2:50**
